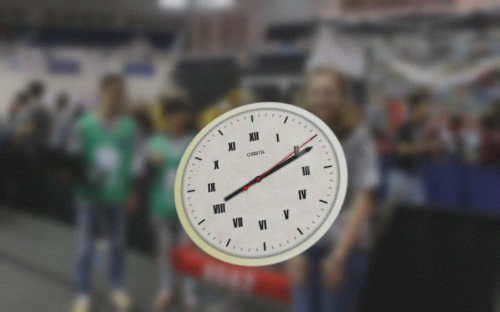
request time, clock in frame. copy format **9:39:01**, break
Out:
**8:11:10**
